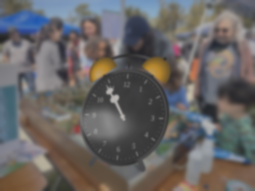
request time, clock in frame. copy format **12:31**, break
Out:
**10:54**
